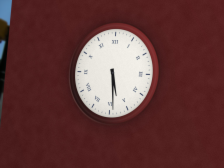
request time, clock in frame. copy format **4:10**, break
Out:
**5:29**
